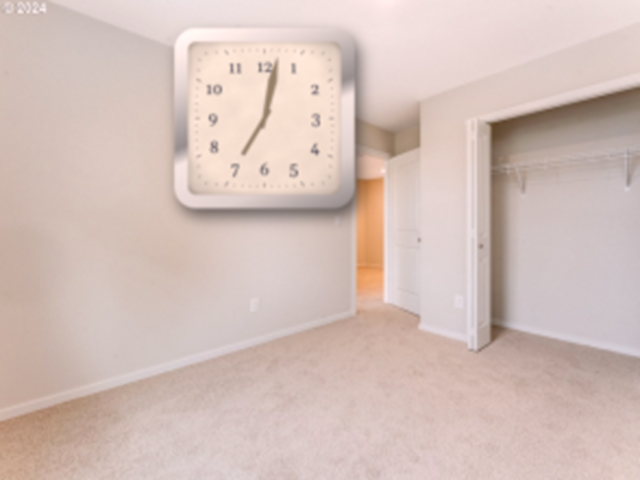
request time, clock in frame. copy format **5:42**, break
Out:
**7:02**
